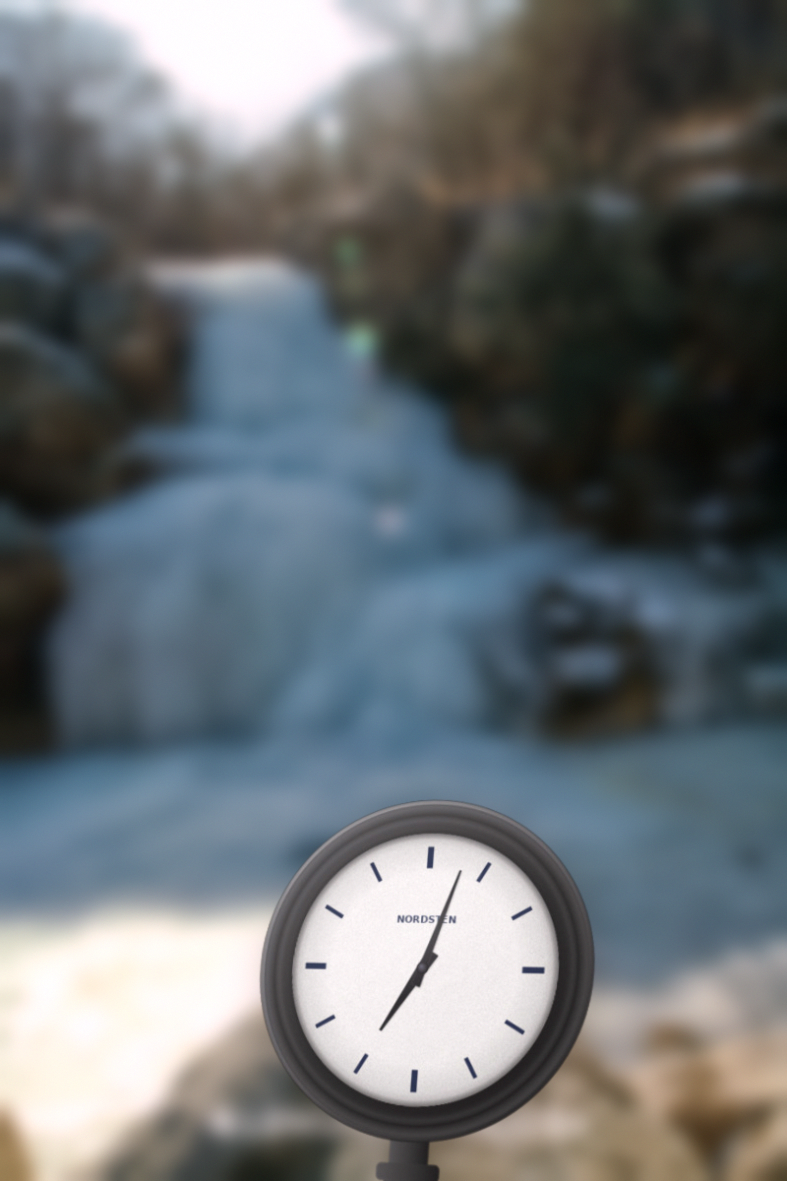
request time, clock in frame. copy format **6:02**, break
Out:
**7:03**
